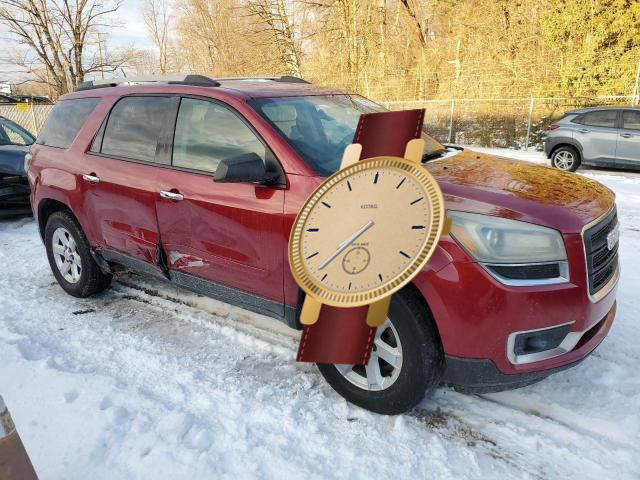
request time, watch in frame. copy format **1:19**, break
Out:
**7:37**
